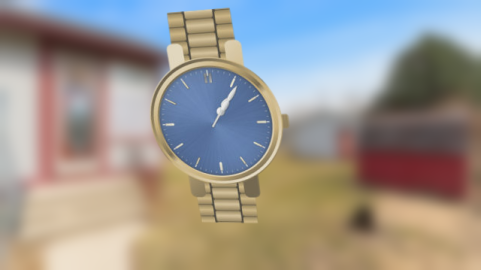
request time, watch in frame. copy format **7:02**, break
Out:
**1:06**
